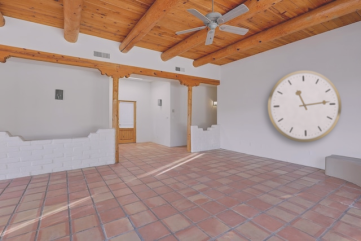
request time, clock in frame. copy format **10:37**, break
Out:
**11:14**
